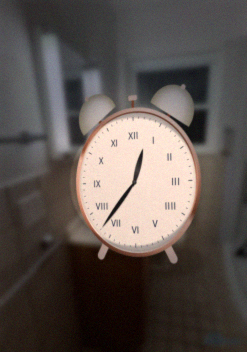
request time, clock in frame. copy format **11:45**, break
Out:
**12:37**
